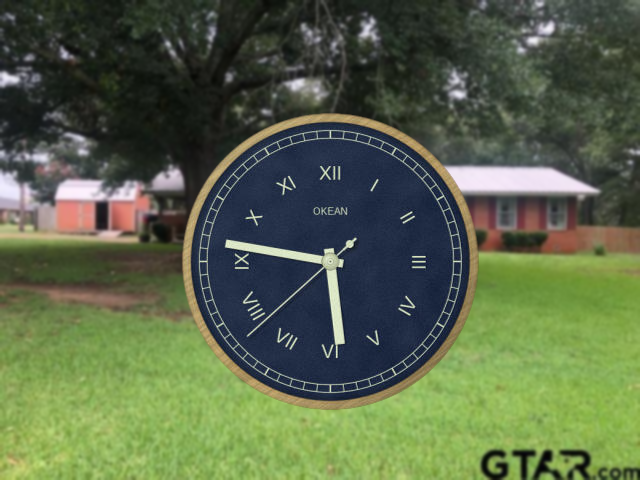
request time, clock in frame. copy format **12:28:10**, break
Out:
**5:46:38**
